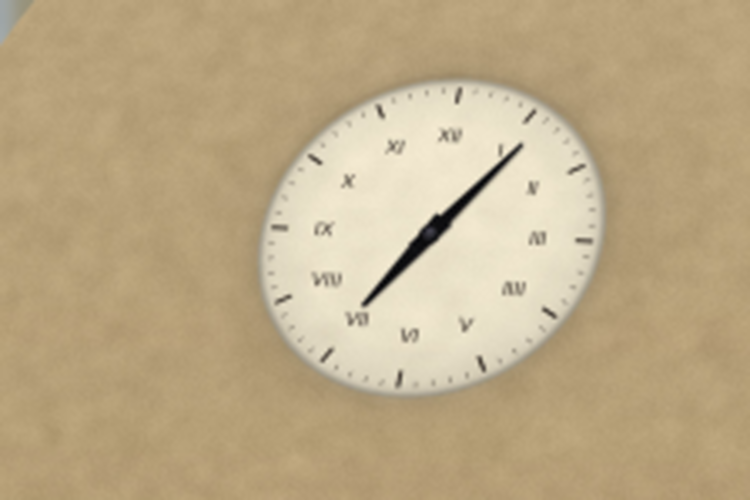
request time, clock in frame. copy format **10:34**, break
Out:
**7:06**
